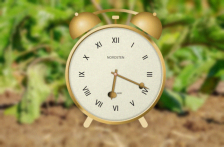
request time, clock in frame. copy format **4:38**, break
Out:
**6:19**
